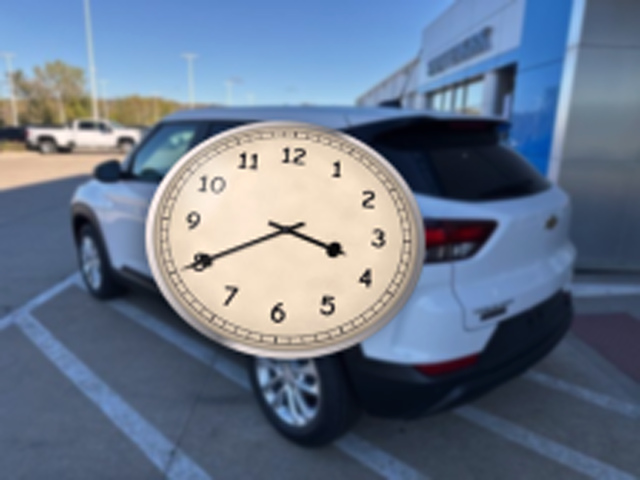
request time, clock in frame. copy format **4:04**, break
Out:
**3:40**
